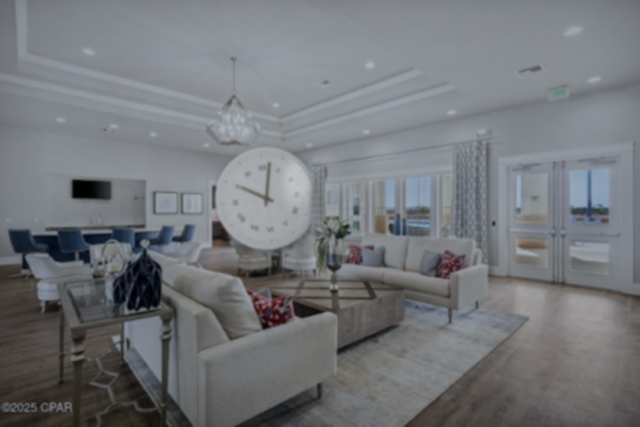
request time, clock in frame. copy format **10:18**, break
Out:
**10:02**
